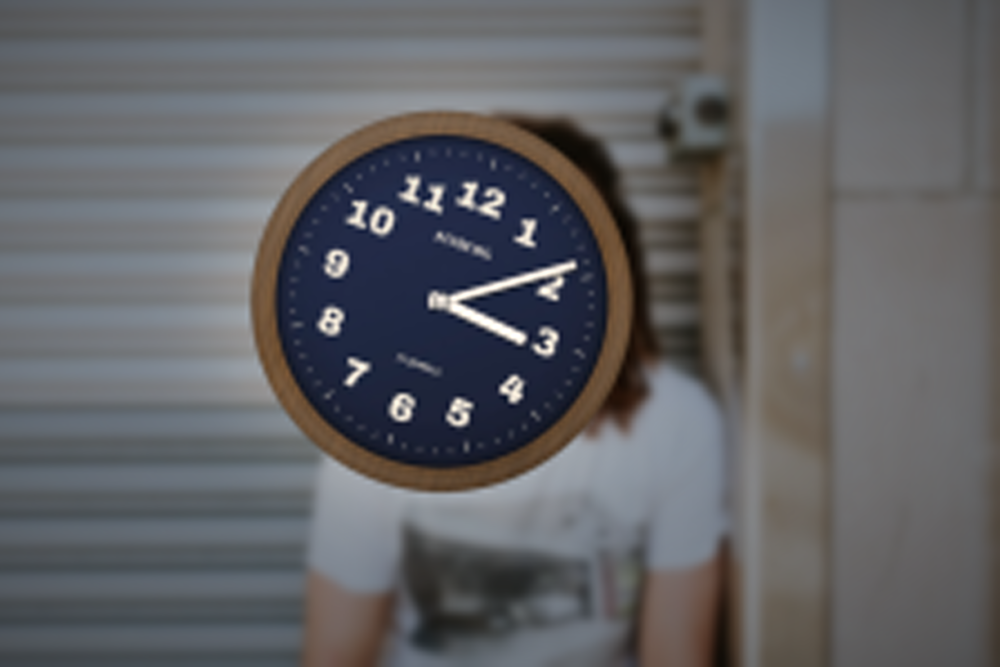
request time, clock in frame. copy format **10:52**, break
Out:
**3:09**
